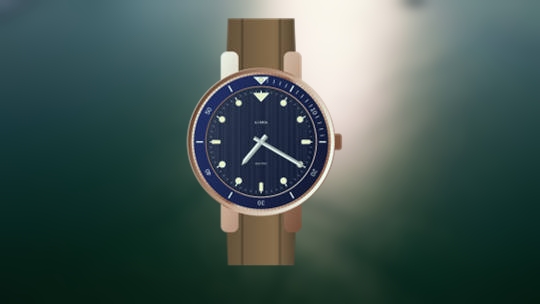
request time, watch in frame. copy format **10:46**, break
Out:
**7:20**
